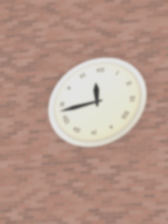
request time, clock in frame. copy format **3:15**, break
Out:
**11:43**
